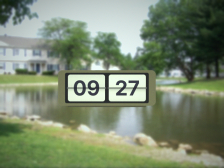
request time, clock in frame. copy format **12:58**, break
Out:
**9:27**
